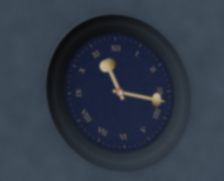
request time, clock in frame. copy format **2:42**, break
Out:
**11:17**
